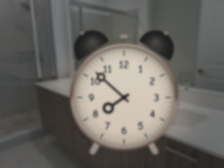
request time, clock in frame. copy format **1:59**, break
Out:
**7:52**
